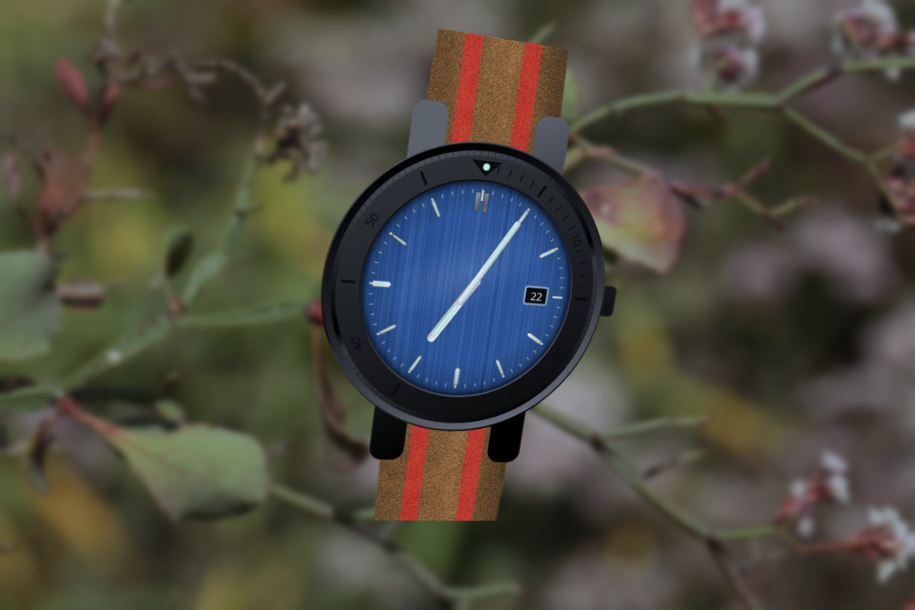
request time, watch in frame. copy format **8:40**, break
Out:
**7:05**
